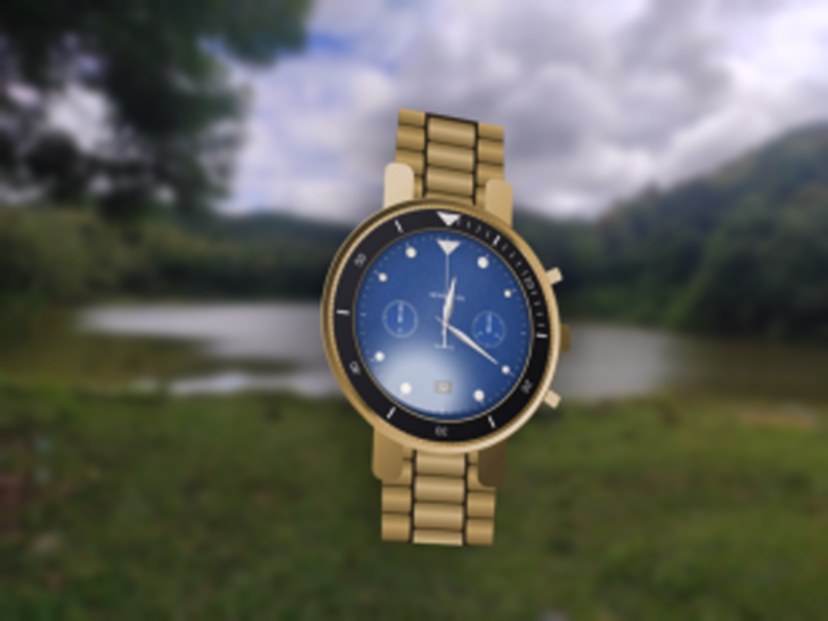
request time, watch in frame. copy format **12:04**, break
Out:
**12:20**
